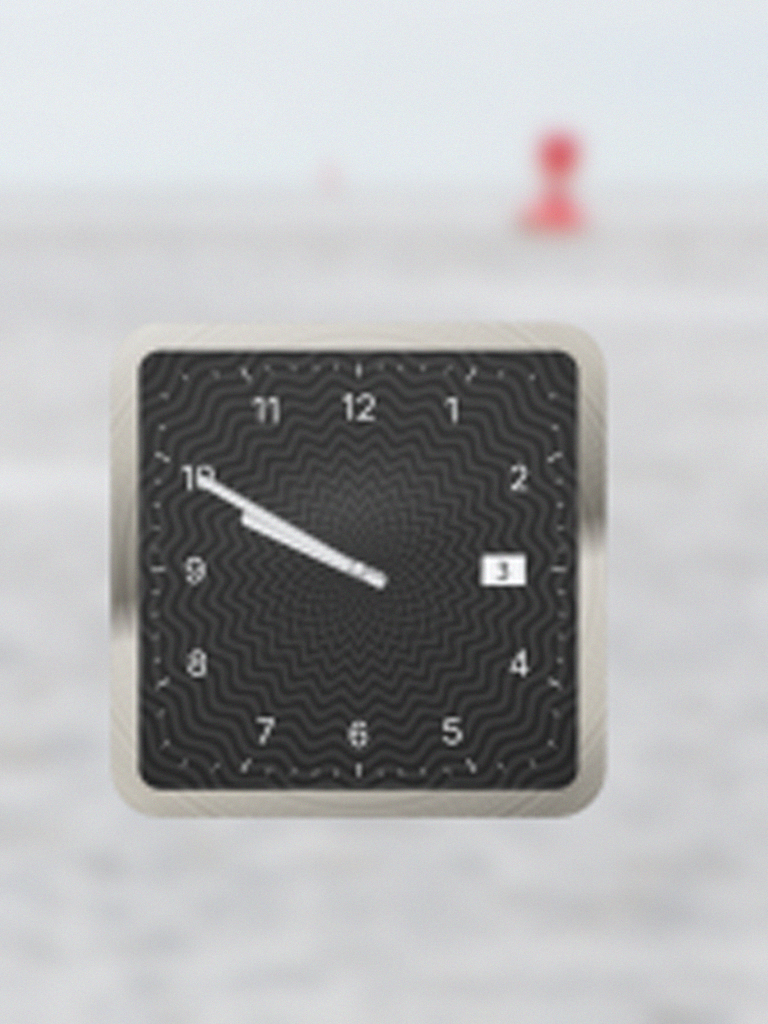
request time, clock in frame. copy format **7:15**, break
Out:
**9:50**
